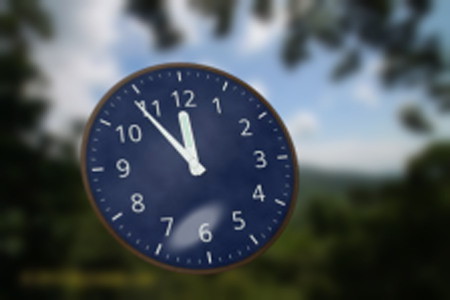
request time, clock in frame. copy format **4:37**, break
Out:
**11:54**
